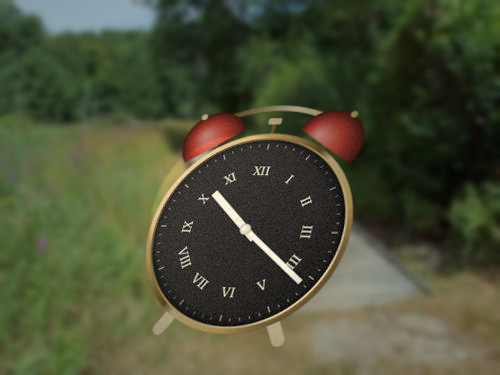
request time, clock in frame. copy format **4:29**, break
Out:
**10:21**
